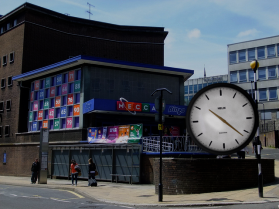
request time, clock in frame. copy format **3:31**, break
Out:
**10:22**
